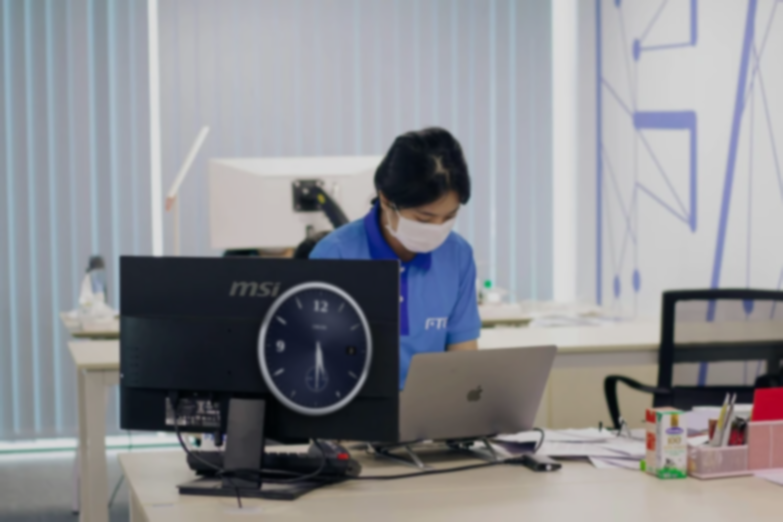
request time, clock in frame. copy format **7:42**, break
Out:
**5:30**
